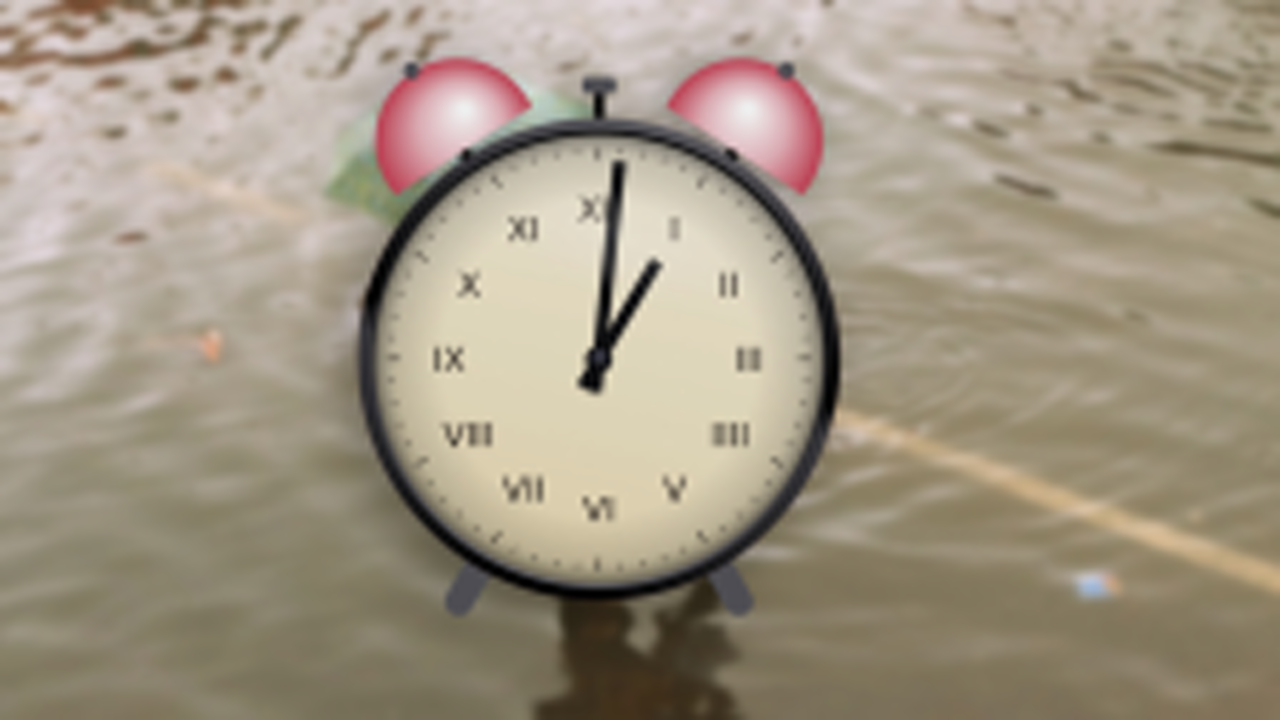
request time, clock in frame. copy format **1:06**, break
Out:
**1:01**
